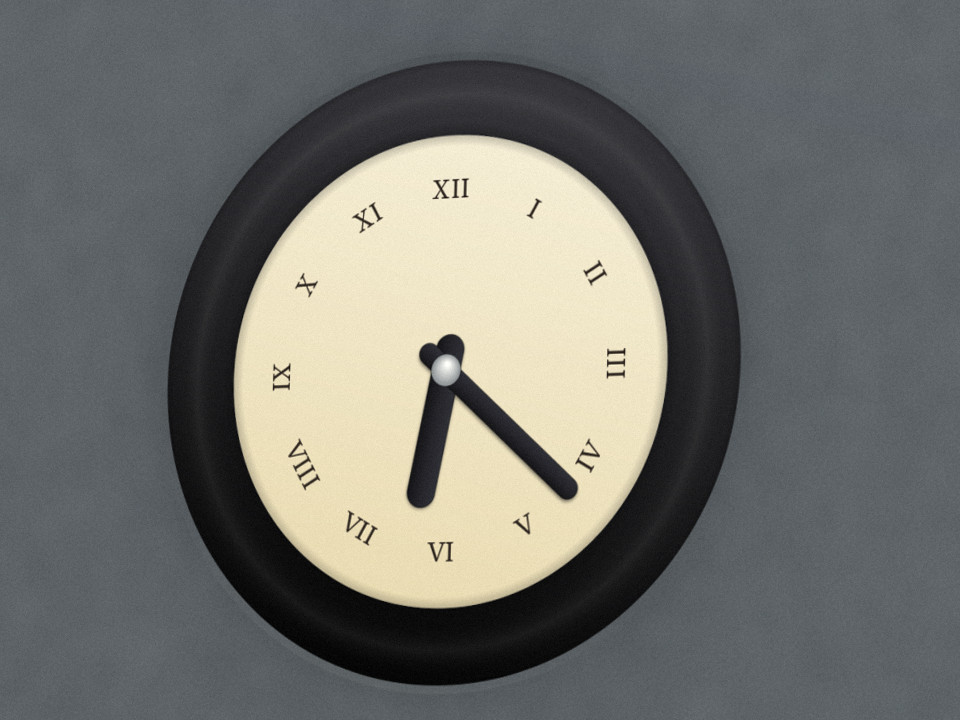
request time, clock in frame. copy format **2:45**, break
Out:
**6:22**
